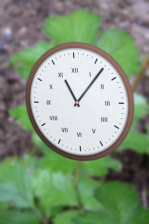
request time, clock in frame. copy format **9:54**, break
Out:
**11:07**
